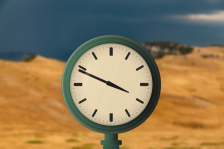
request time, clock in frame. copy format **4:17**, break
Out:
**3:49**
